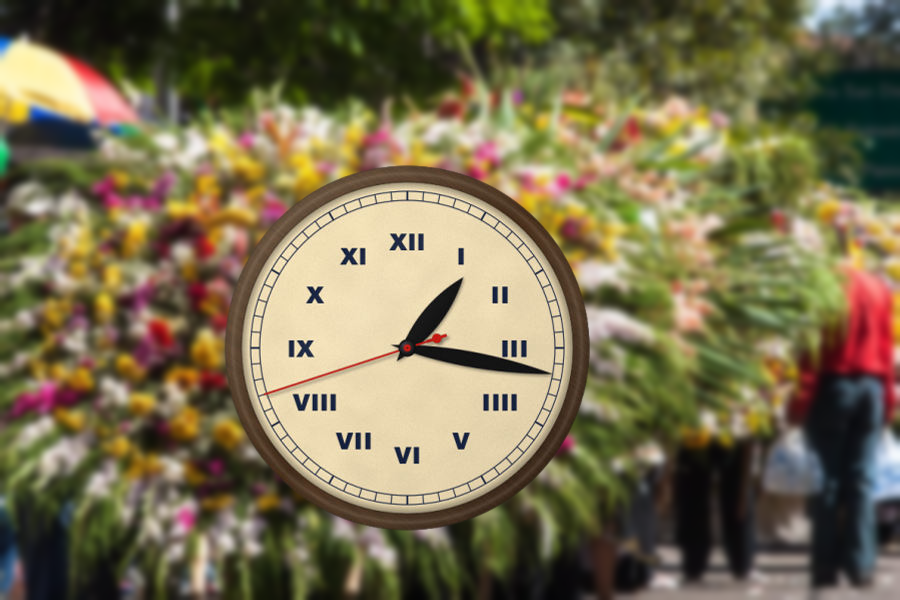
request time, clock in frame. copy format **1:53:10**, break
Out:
**1:16:42**
